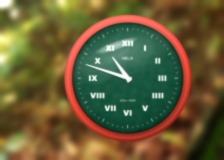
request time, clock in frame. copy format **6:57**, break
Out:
**10:48**
